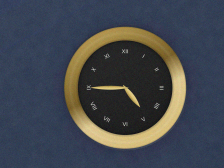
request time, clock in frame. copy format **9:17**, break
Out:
**4:45**
